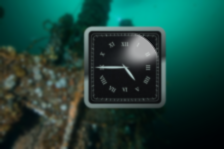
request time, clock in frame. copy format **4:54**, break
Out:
**4:45**
